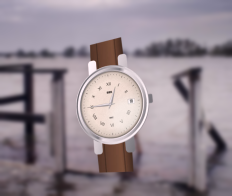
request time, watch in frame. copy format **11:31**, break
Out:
**12:45**
